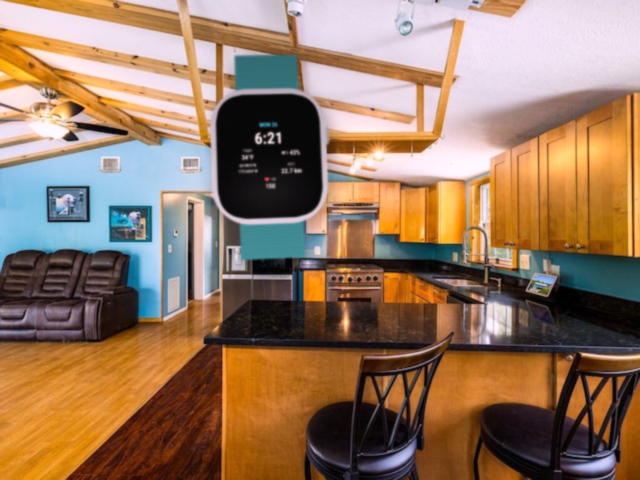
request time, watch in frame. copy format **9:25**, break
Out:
**6:21**
